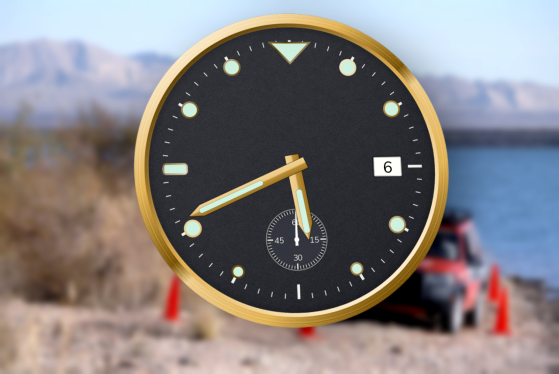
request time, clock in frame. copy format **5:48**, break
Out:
**5:41**
